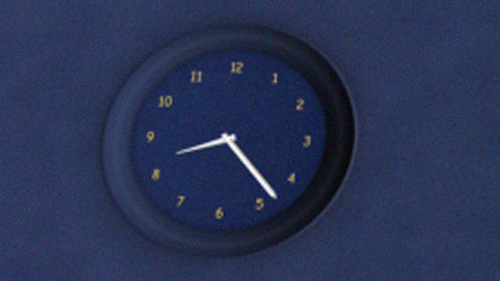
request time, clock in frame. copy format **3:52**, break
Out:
**8:23**
